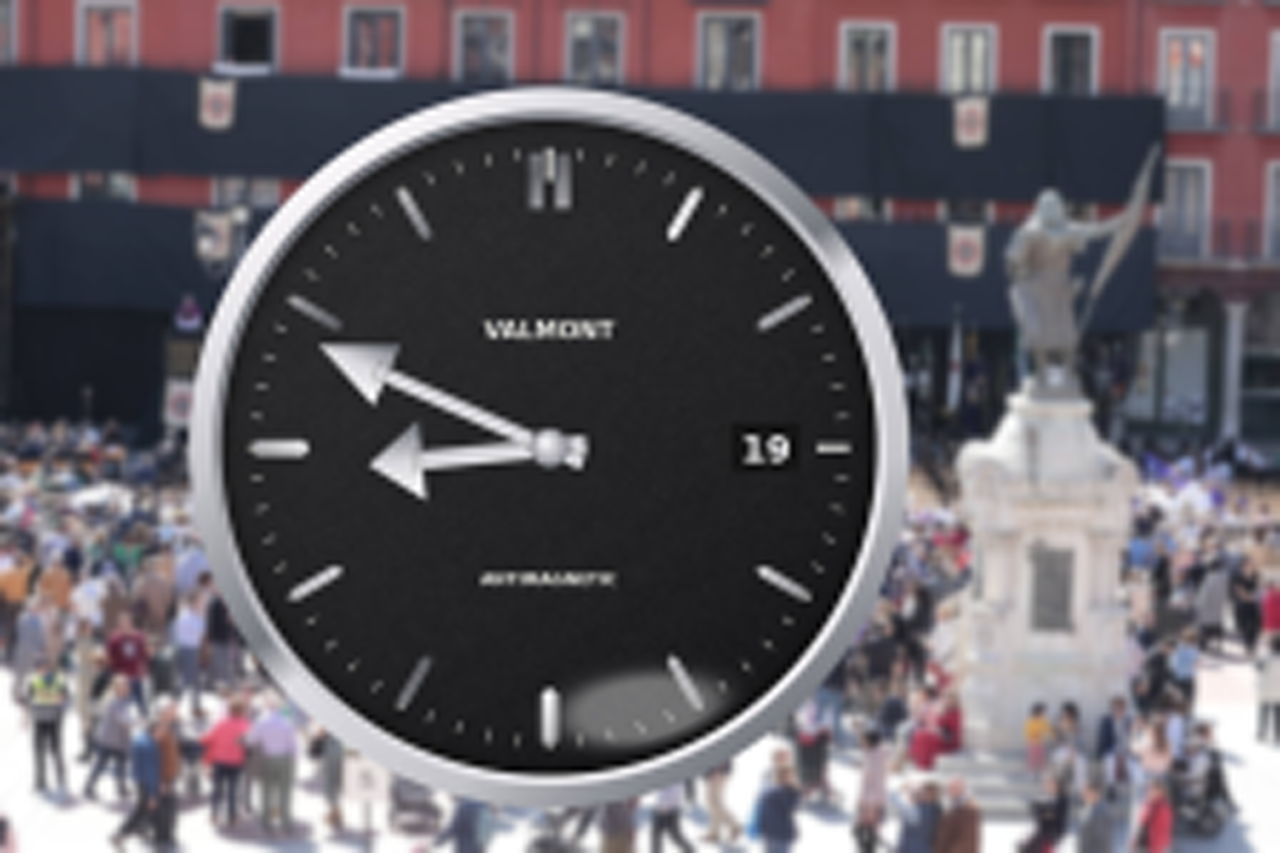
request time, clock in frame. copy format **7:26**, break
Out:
**8:49**
